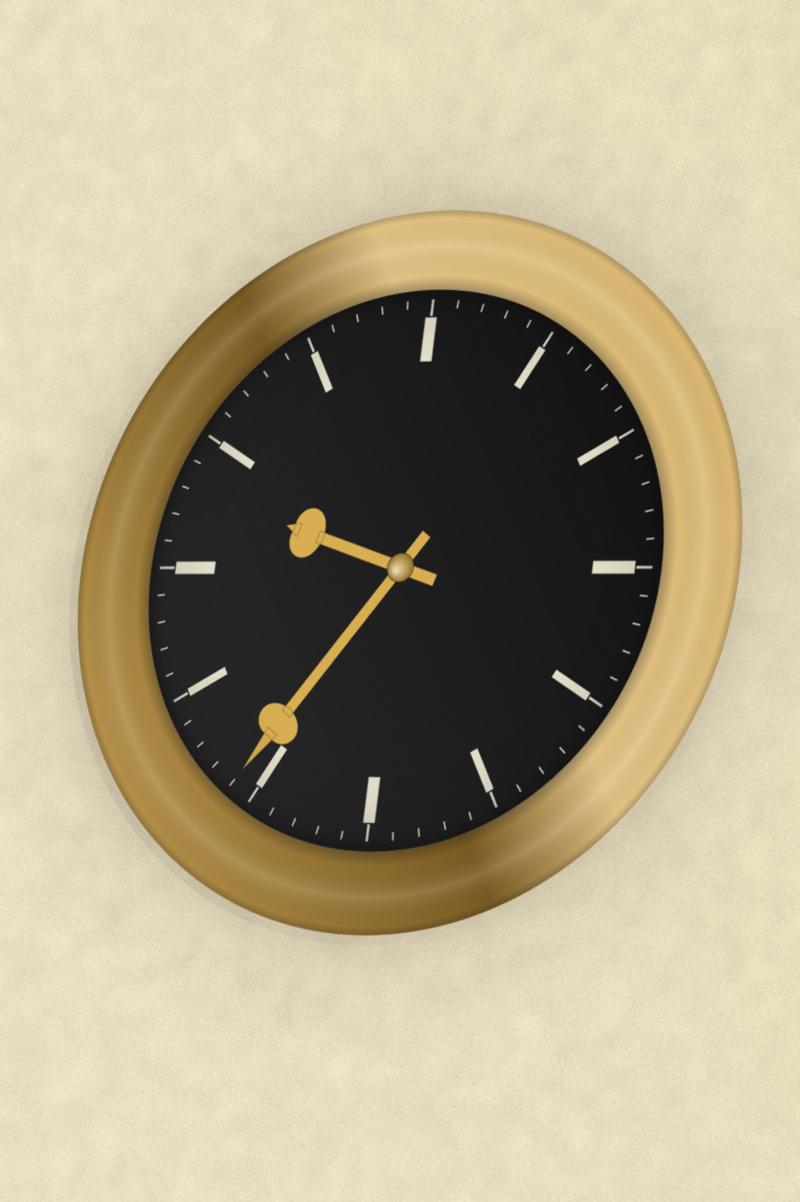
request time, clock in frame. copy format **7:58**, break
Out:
**9:36**
